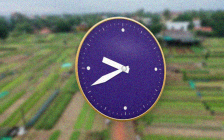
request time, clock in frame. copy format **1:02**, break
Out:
**9:41**
